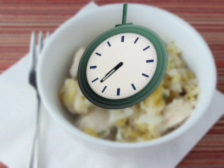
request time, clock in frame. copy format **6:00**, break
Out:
**7:38**
